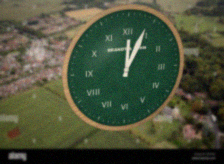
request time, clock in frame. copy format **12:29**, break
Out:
**12:04**
